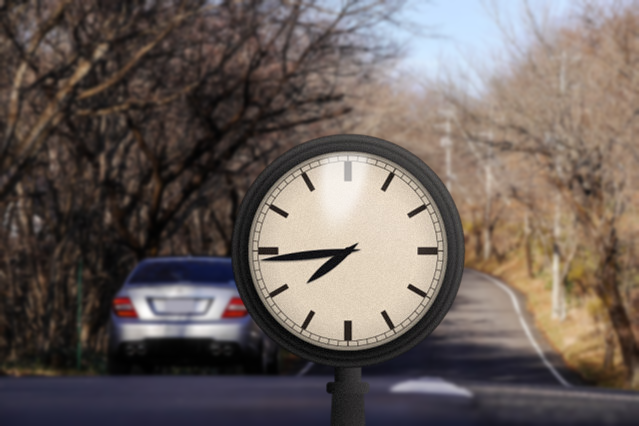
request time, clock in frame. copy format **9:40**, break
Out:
**7:44**
